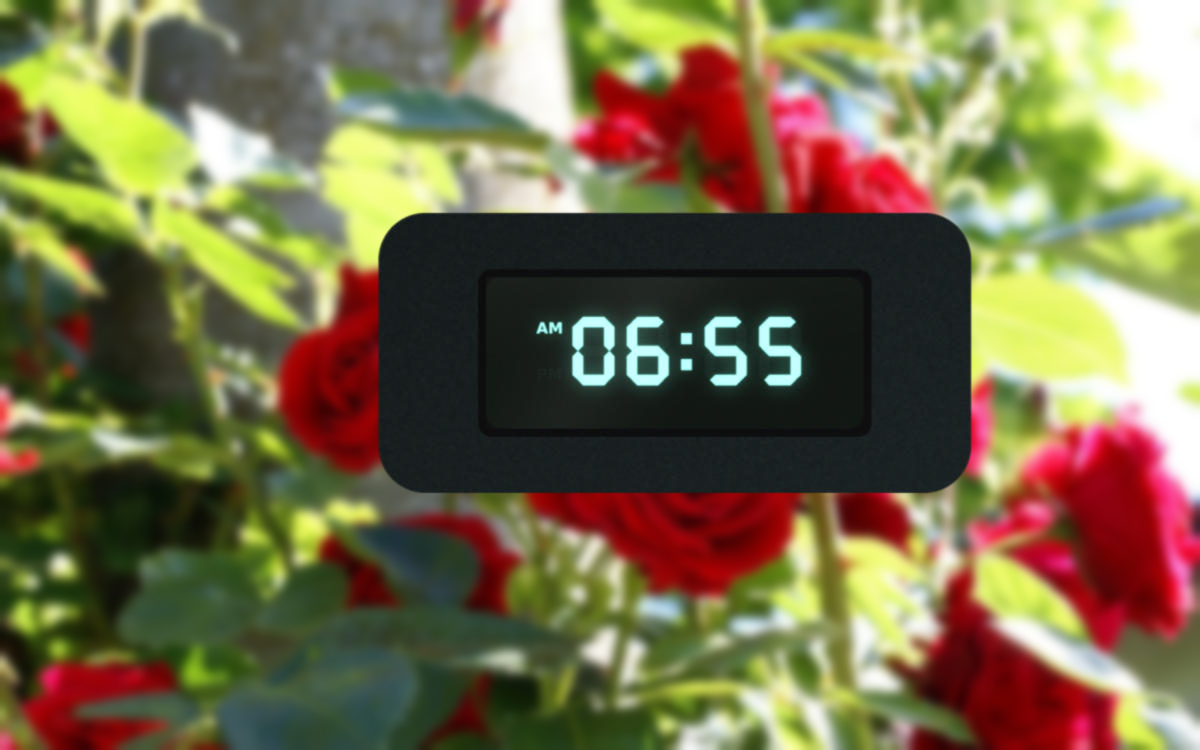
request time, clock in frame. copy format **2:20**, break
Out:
**6:55**
